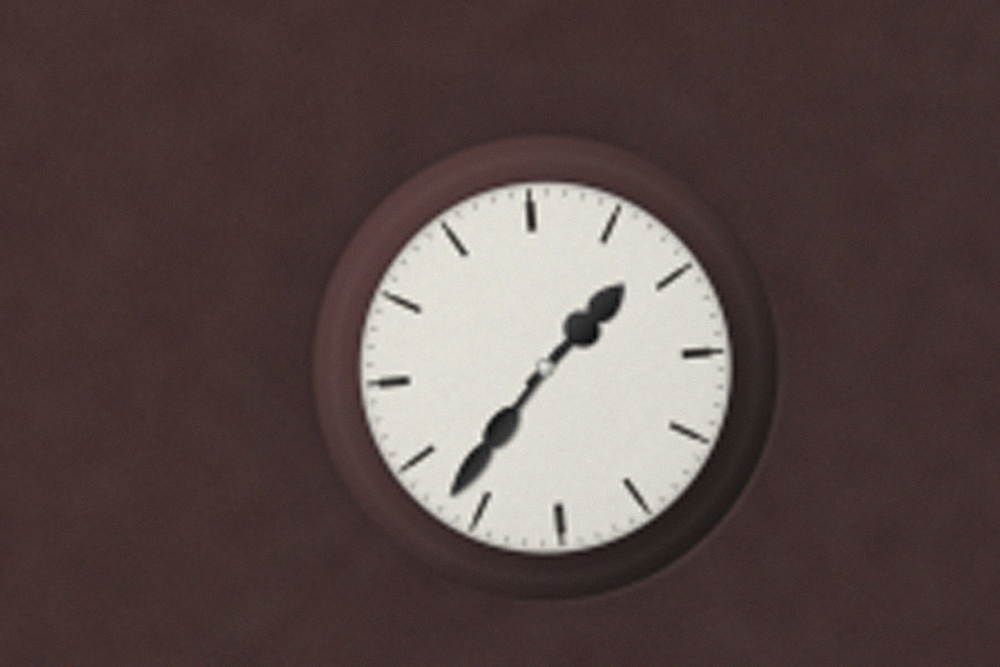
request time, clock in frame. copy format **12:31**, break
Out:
**1:37**
